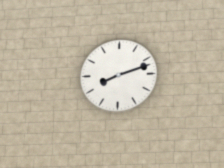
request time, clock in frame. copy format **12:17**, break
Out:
**8:12**
